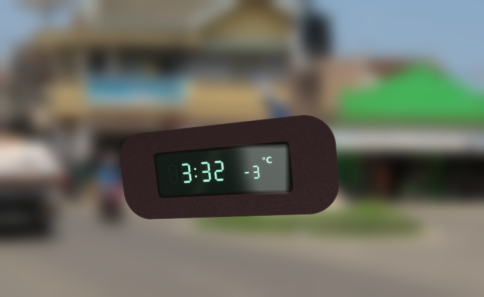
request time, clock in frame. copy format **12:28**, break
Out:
**3:32**
